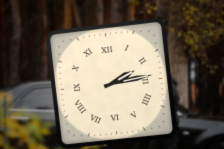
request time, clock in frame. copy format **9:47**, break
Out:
**2:14**
